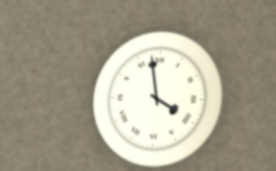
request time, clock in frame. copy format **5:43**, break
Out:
**3:58**
